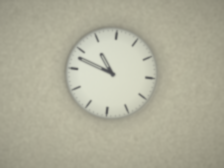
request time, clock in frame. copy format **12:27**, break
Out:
**10:48**
